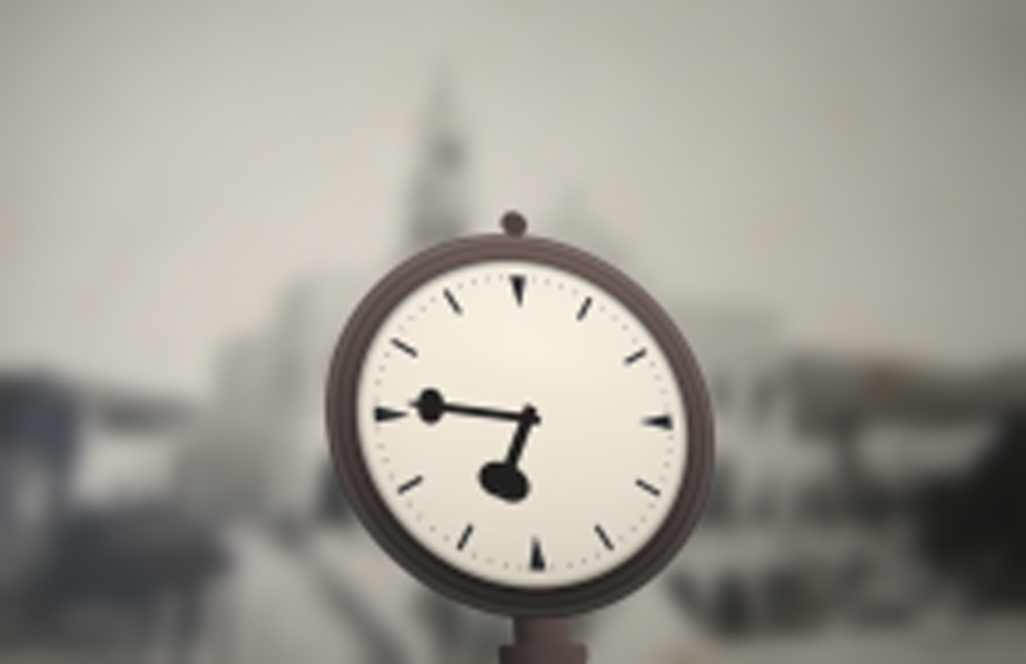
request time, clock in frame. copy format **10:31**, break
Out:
**6:46**
